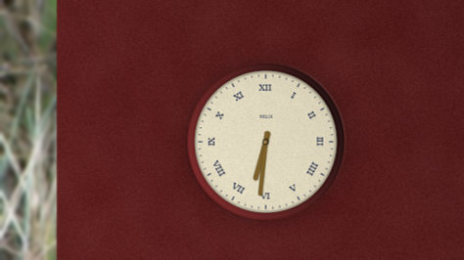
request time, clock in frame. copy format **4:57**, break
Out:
**6:31**
